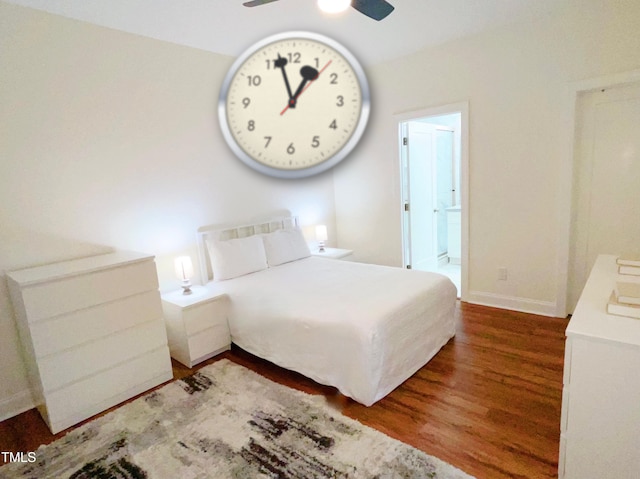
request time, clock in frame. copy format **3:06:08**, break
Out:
**12:57:07**
